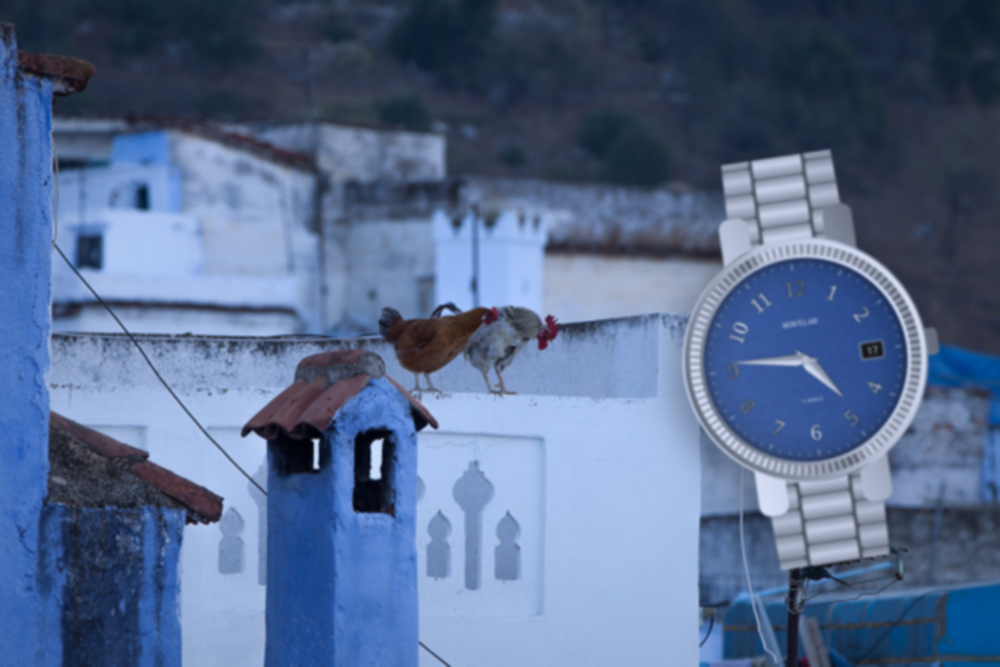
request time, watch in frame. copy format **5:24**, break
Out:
**4:46**
